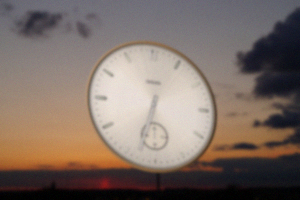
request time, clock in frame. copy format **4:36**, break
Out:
**6:33**
